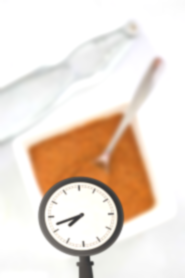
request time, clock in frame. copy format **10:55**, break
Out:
**7:42**
